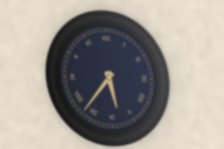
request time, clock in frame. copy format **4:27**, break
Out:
**5:37**
